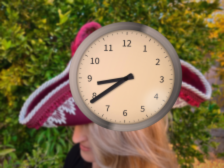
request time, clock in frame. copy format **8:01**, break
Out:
**8:39**
